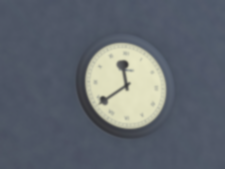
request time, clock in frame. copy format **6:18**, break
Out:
**11:39**
